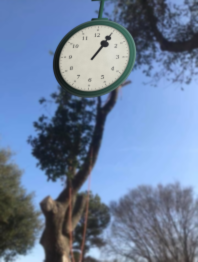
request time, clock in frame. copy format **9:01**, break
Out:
**1:05**
